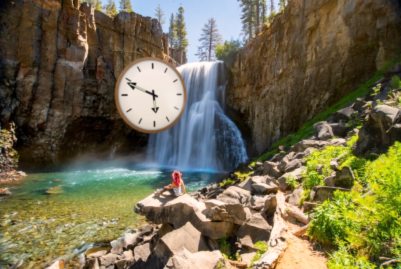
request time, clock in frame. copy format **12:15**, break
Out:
**5:49**
